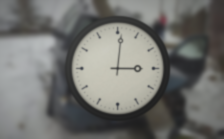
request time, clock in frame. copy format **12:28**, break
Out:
**3:01**
